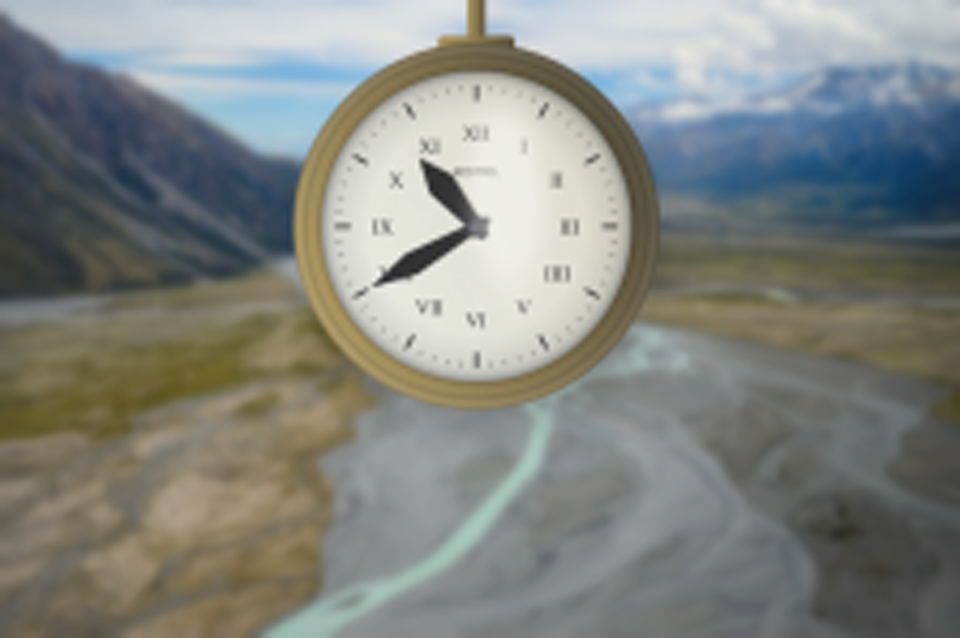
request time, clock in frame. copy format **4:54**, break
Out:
**10:40**
